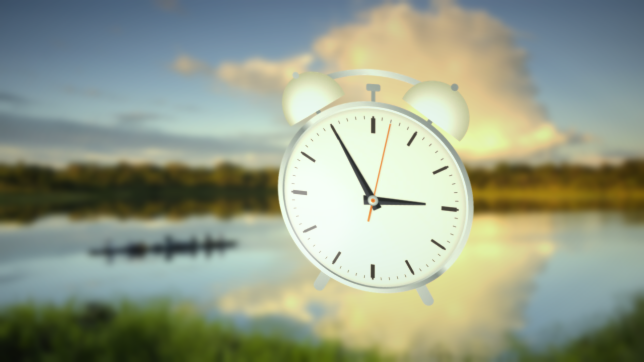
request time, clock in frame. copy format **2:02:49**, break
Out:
**2:55:02**
